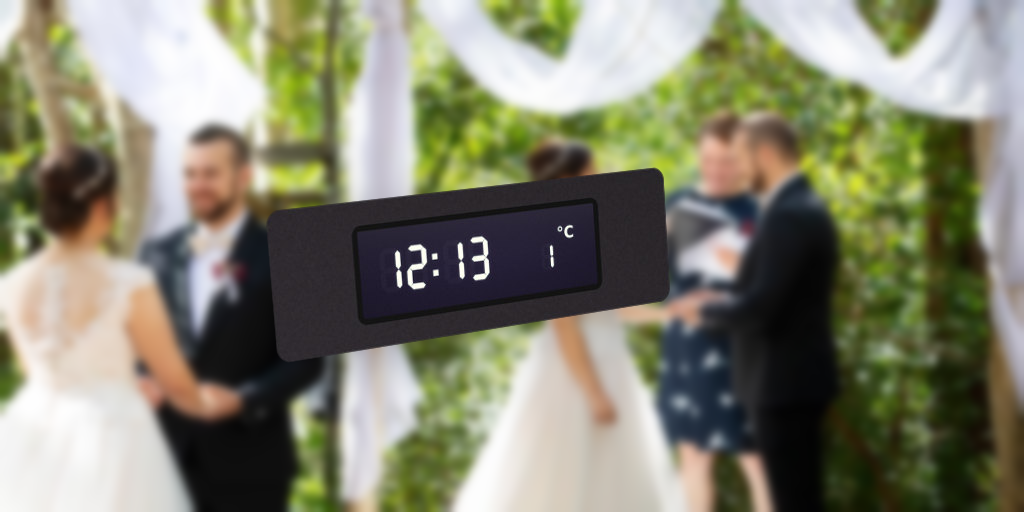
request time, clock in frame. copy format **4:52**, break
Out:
**12:13**
